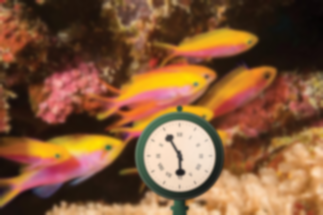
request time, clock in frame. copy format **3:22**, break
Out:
**5:55**
